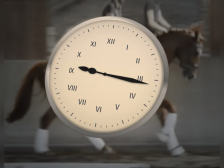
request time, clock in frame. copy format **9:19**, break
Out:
**9:16**
